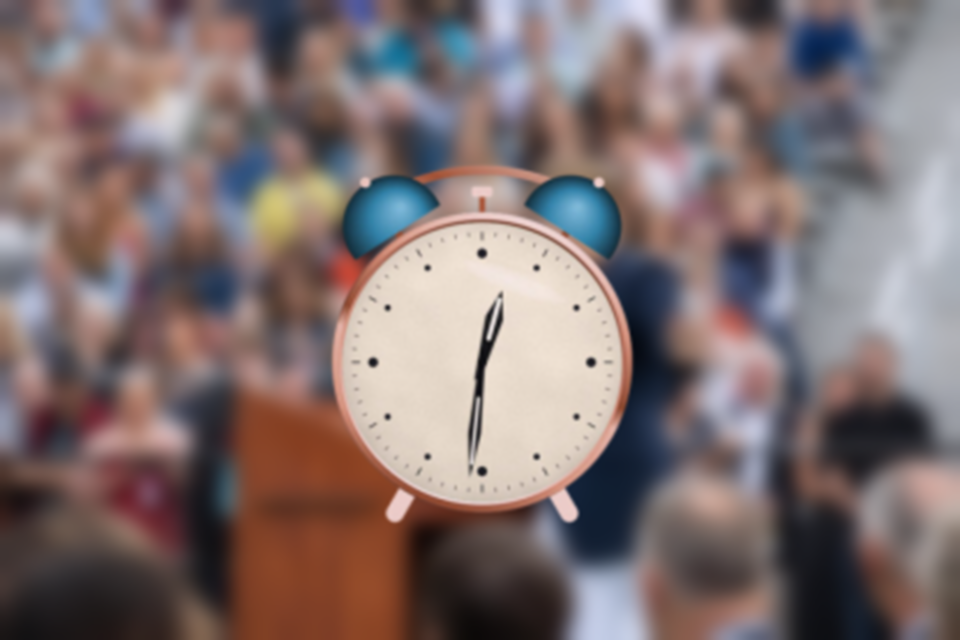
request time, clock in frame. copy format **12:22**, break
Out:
**12:31**
